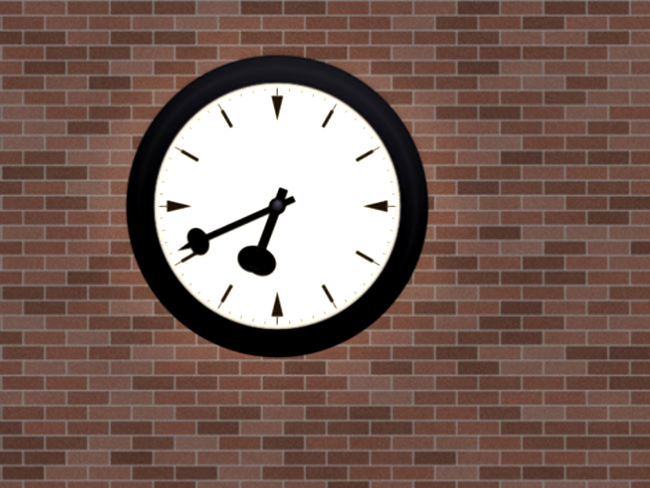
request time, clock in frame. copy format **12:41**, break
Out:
**6:41**
